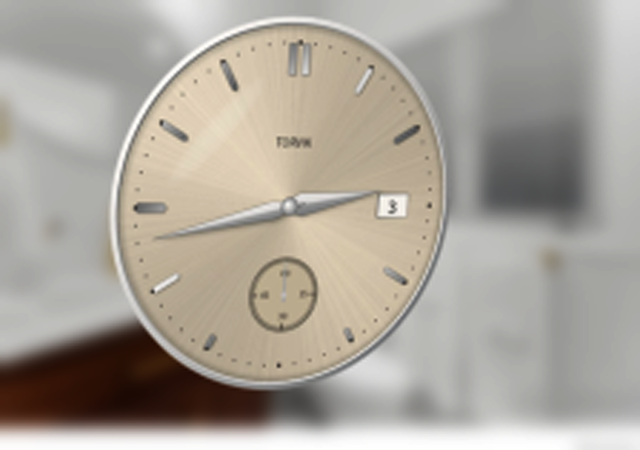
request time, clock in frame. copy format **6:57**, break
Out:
**2:43**
